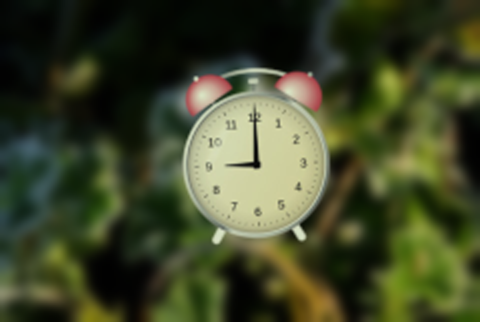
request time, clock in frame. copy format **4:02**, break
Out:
**9:00**
